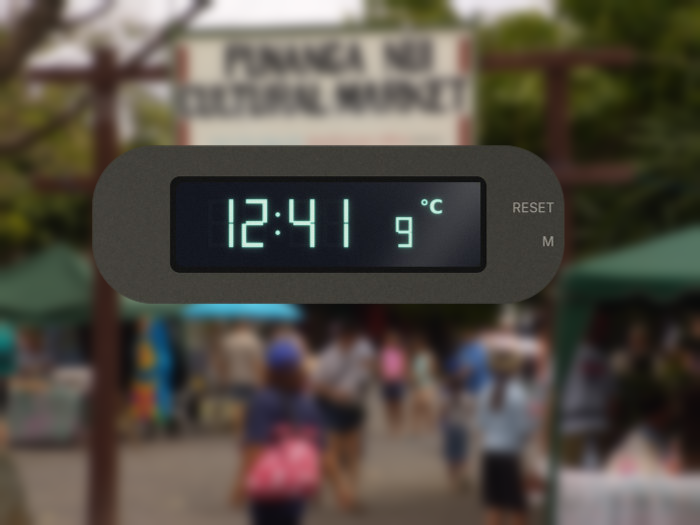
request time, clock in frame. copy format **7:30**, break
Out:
**12:41**
